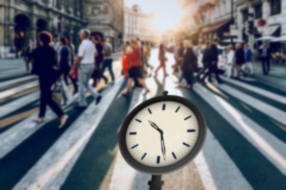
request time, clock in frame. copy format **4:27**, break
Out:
**10:28**
